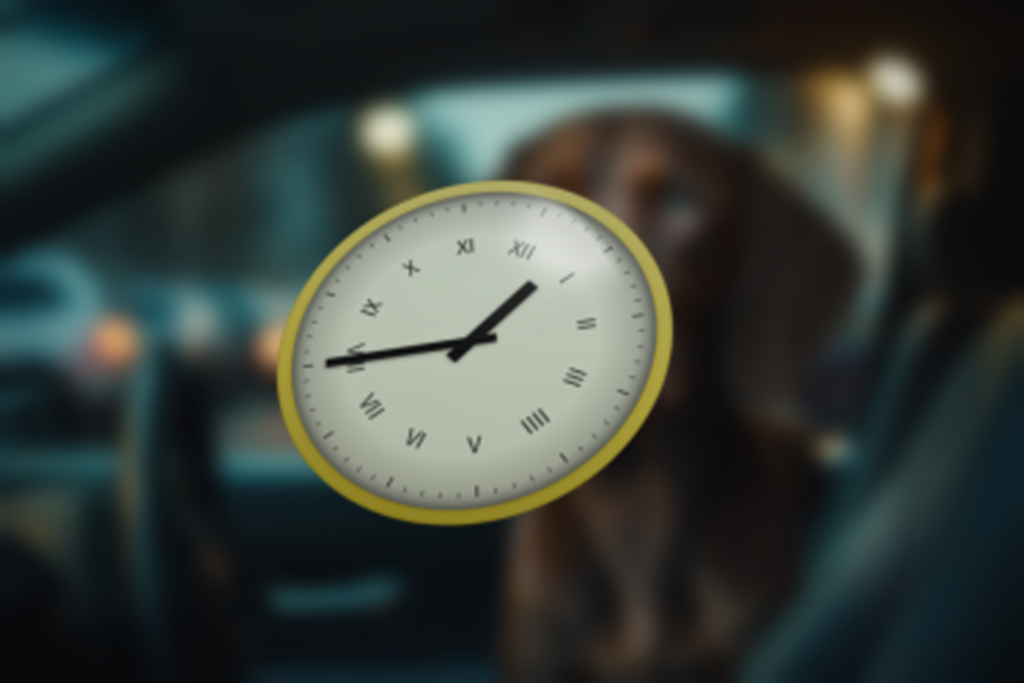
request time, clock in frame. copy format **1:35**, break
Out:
**12:40**
